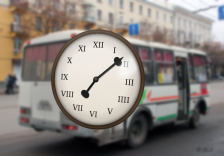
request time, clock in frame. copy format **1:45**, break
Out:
**7:08**
